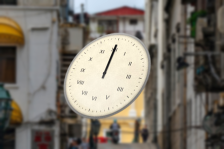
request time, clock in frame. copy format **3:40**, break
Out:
**12:00**
